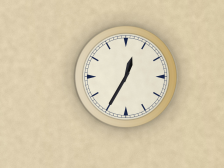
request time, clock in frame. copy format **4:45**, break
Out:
**12:35**
